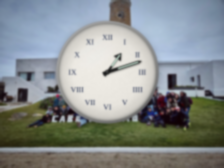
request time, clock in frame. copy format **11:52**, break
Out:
**1:12**
